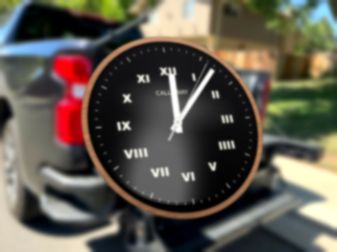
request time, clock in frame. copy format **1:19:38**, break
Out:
**12:07:06**
